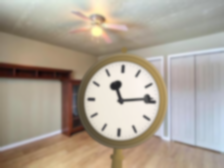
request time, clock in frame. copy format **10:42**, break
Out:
**11:14**
